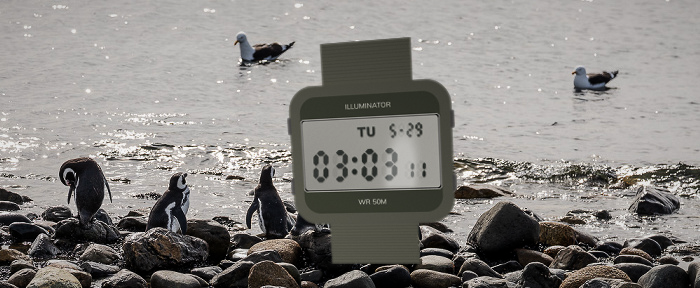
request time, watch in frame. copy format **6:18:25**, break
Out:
**3:03:11**
